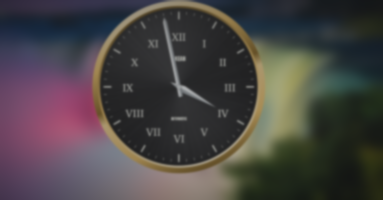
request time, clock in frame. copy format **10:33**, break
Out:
**3:58**
